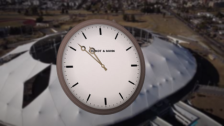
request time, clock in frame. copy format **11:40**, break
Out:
**10:52**
